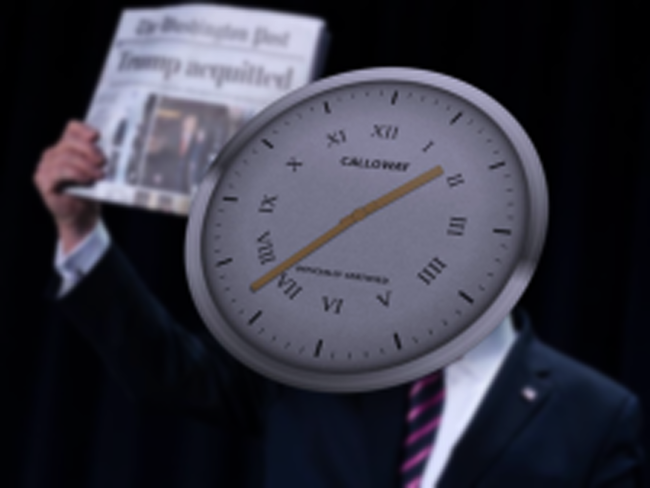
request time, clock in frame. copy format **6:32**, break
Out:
**1:37**
